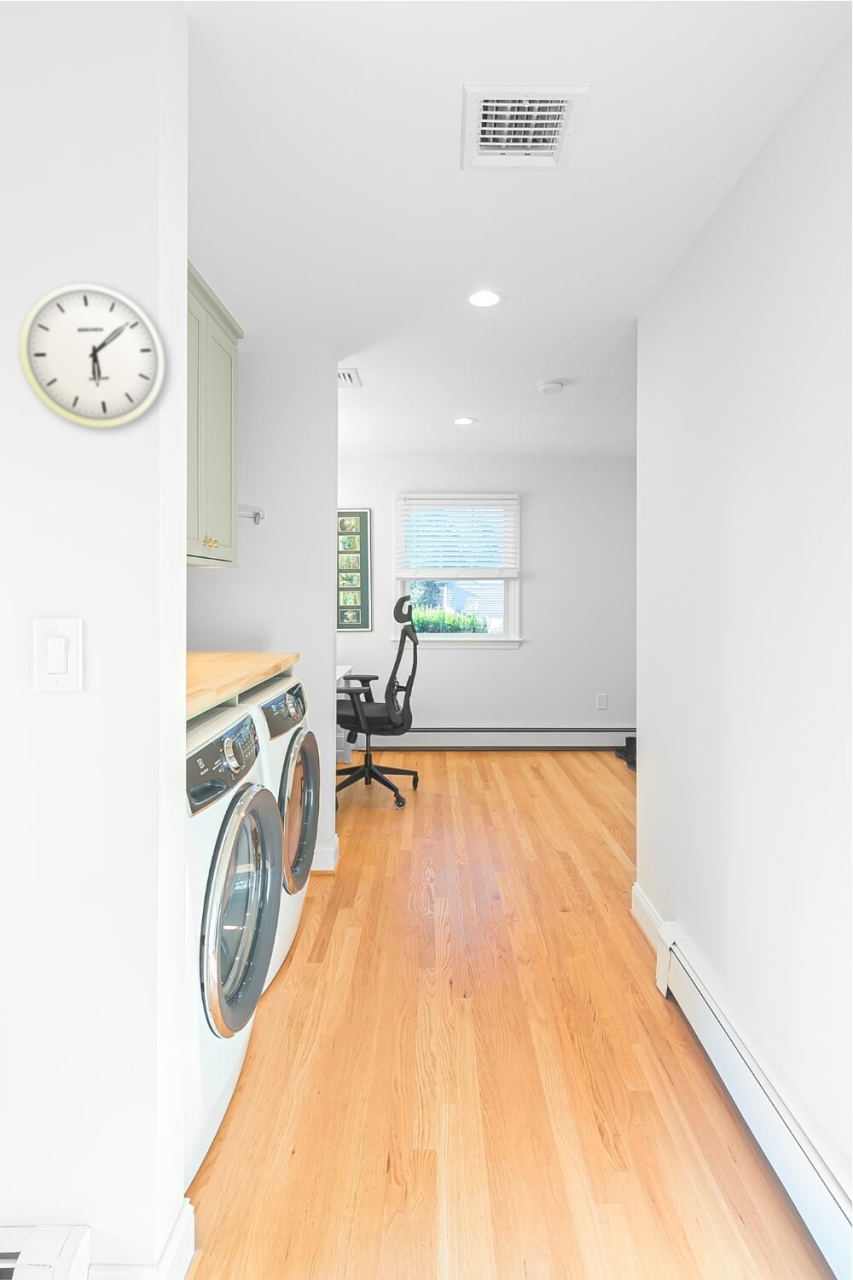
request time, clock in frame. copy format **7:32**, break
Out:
**6:09**
